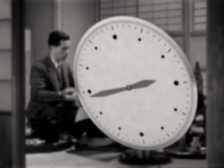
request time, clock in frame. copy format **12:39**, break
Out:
**2:44**
